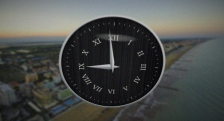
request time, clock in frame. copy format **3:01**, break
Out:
**8:59**
